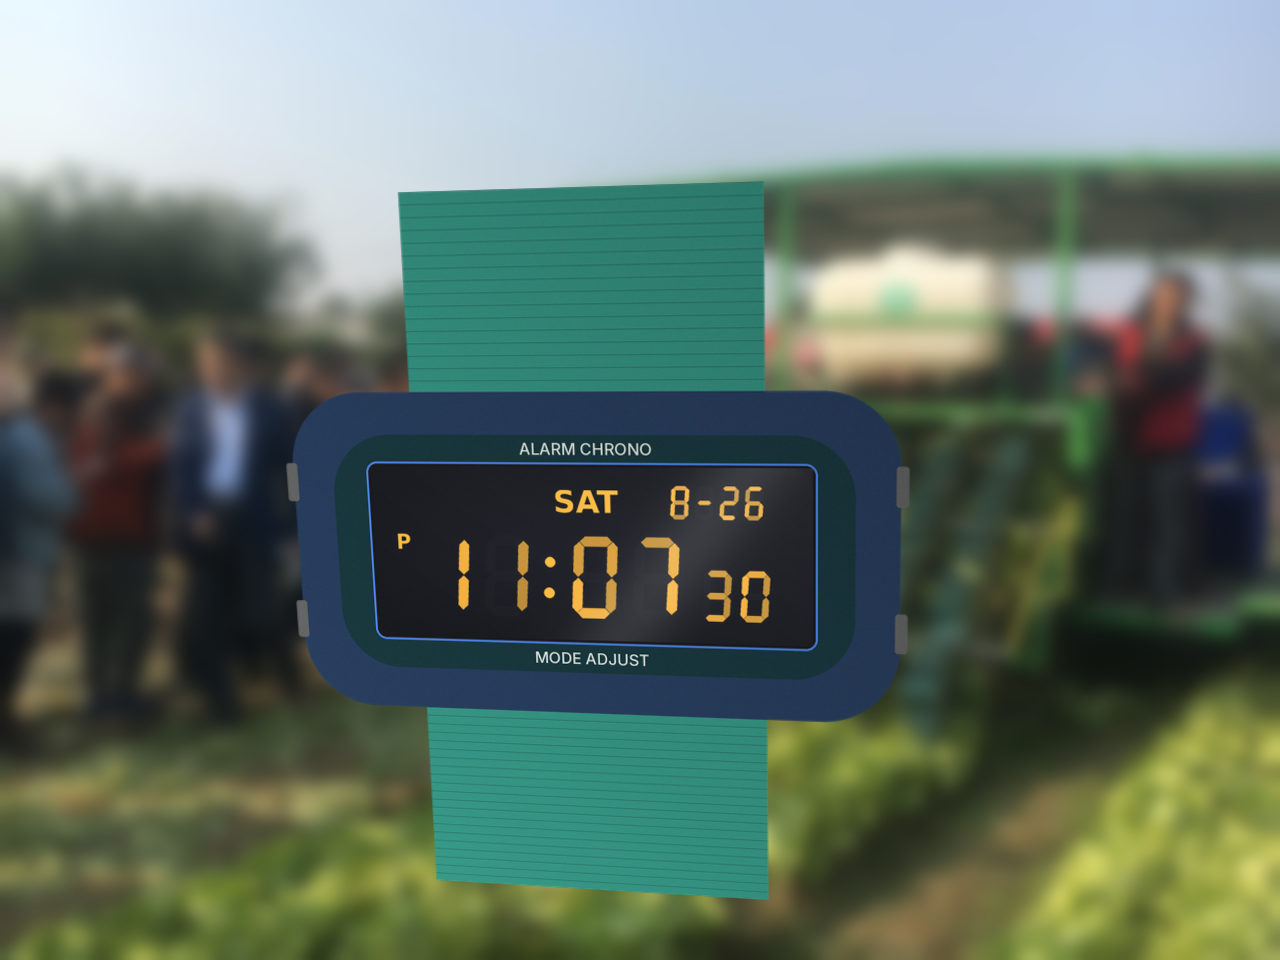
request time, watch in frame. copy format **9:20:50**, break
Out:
**11:07:30**
